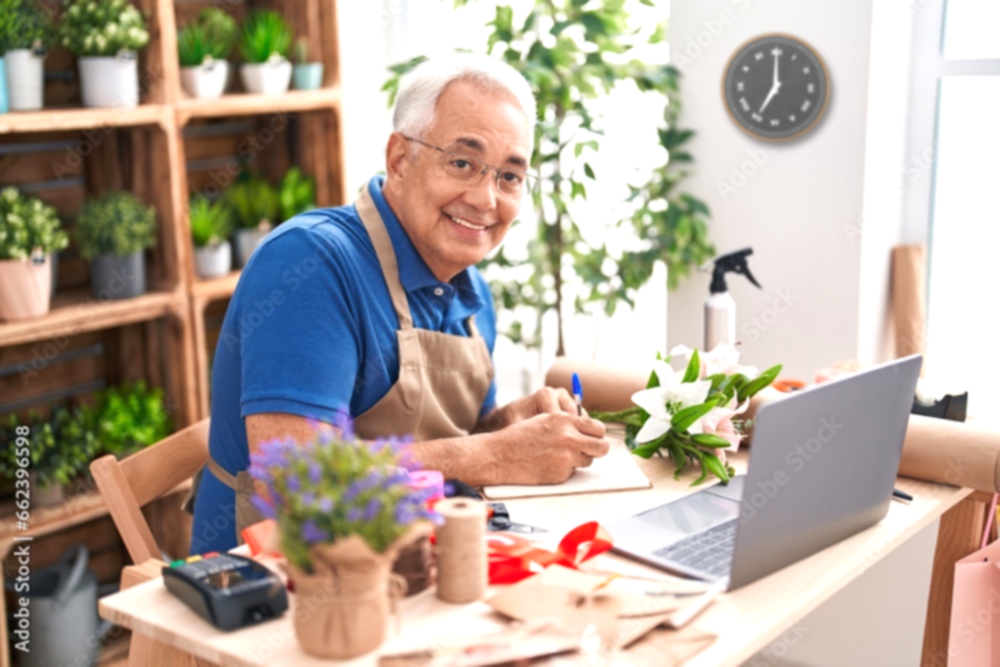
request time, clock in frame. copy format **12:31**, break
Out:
**7:00**
